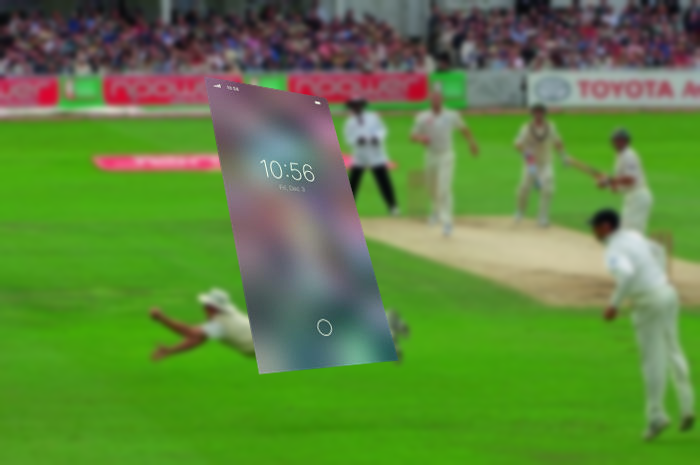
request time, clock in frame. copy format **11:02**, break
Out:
**10:56**
